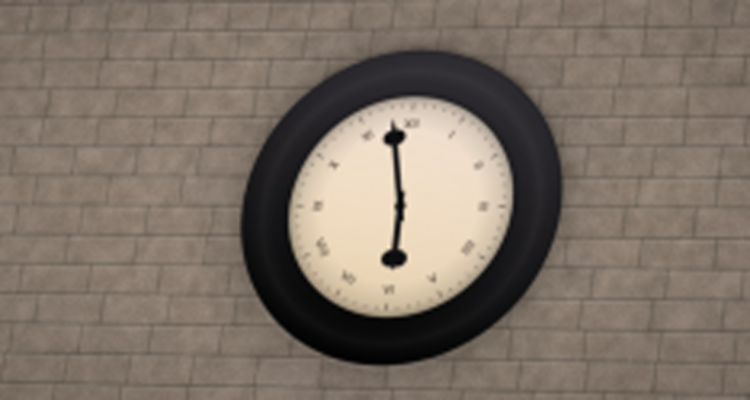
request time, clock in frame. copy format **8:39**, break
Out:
**5:58**
